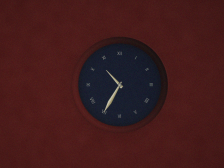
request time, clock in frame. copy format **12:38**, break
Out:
**10:35**
